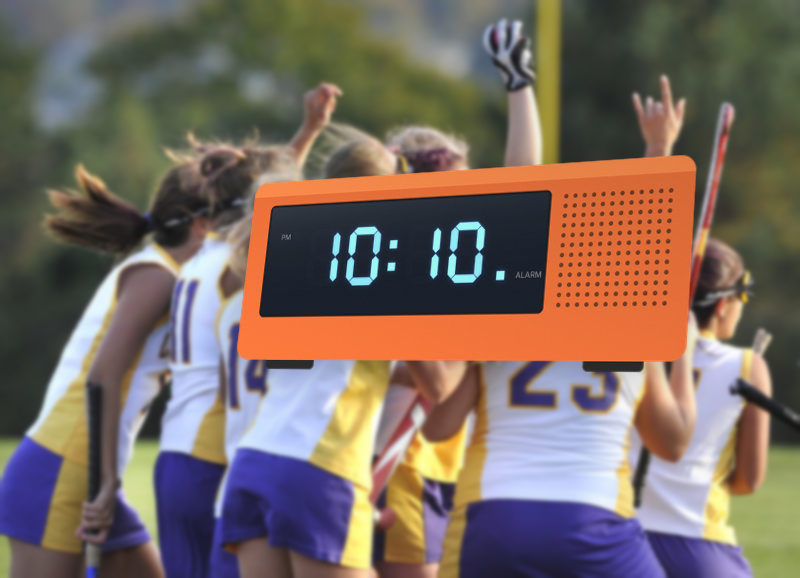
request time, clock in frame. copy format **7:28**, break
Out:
**10:10**
